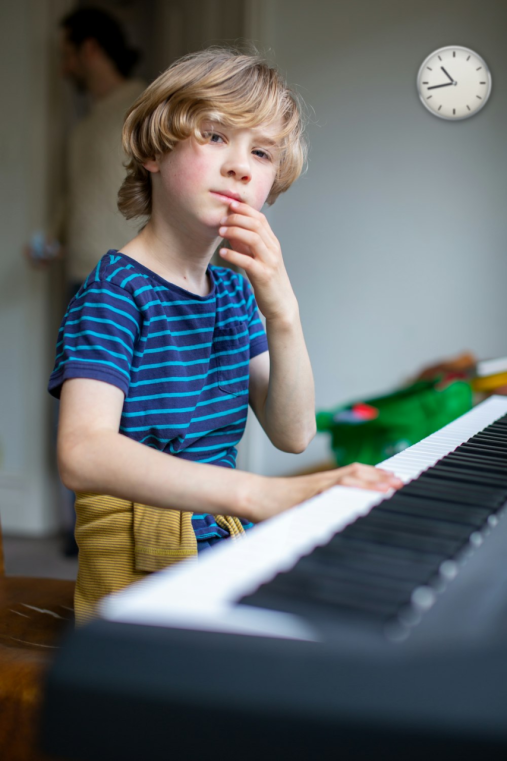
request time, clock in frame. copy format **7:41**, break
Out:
**10:43**
